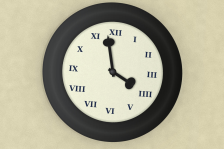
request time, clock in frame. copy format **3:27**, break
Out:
**3:58**
